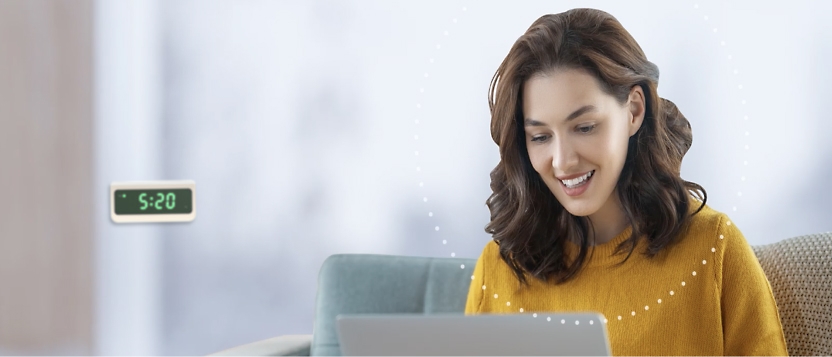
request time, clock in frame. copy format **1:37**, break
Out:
**5:20**
